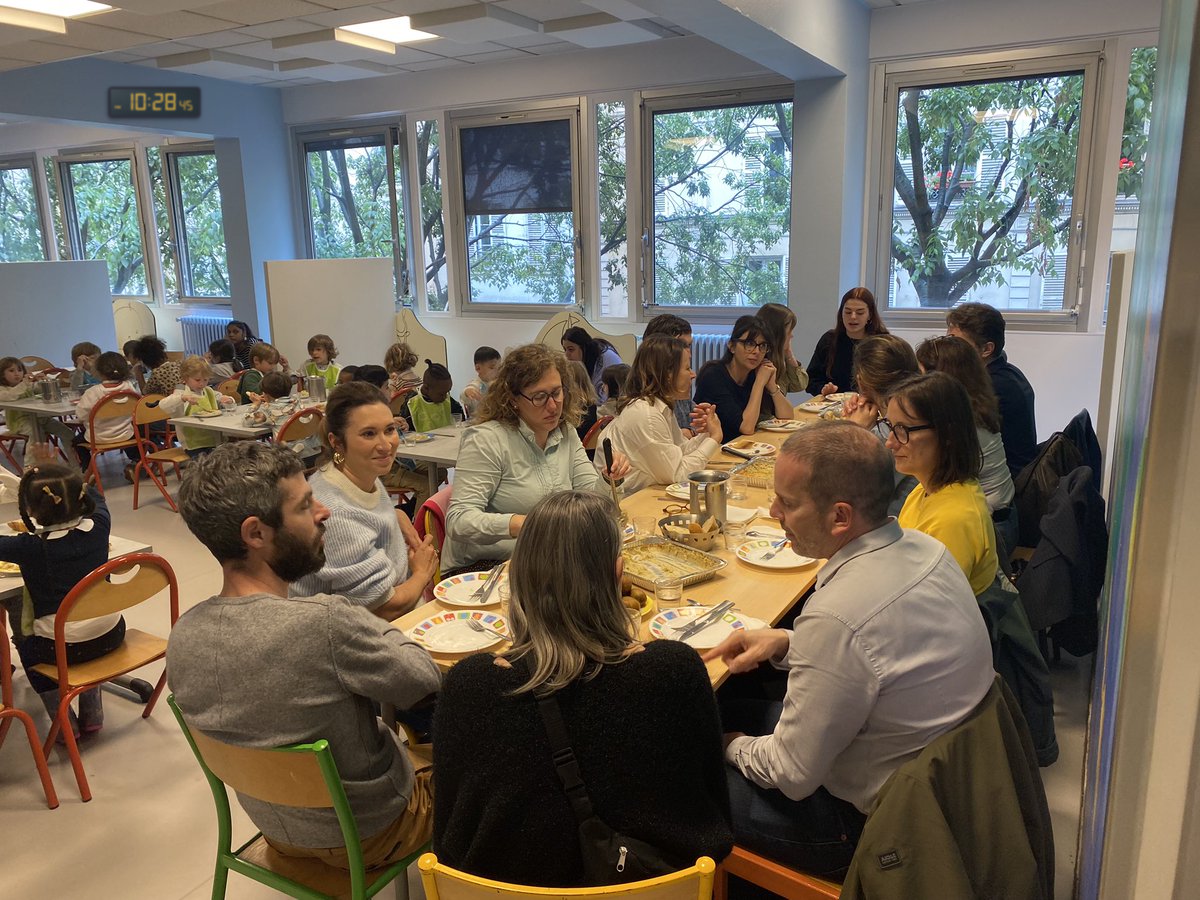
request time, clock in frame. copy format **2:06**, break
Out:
**10:28**
